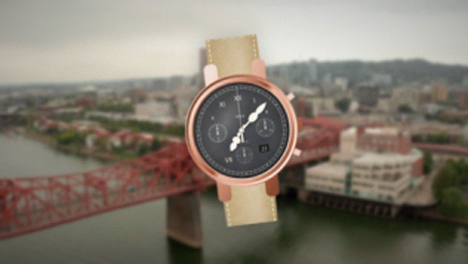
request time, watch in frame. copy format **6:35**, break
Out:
**7:08**
